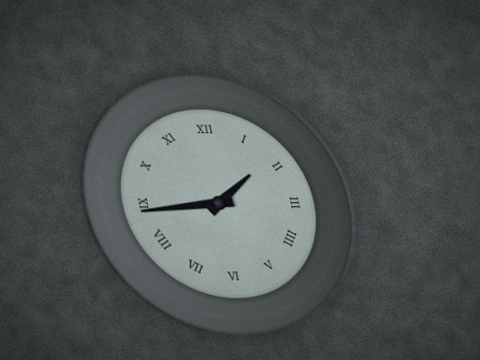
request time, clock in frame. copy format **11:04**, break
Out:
**1:44**
